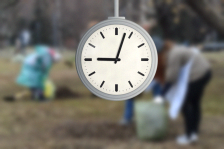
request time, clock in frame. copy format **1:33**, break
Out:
**9:03**
